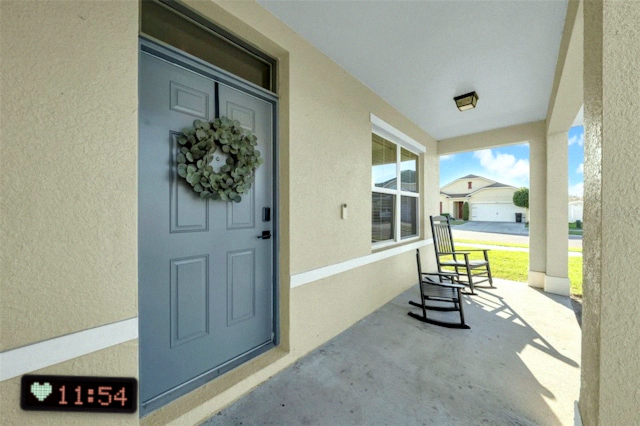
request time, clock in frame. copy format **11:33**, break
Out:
**11:54**
